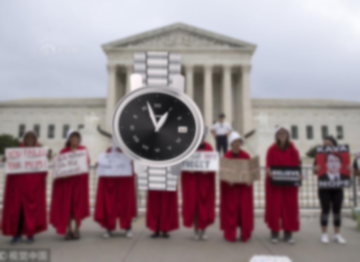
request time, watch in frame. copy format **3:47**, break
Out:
**12:57**
